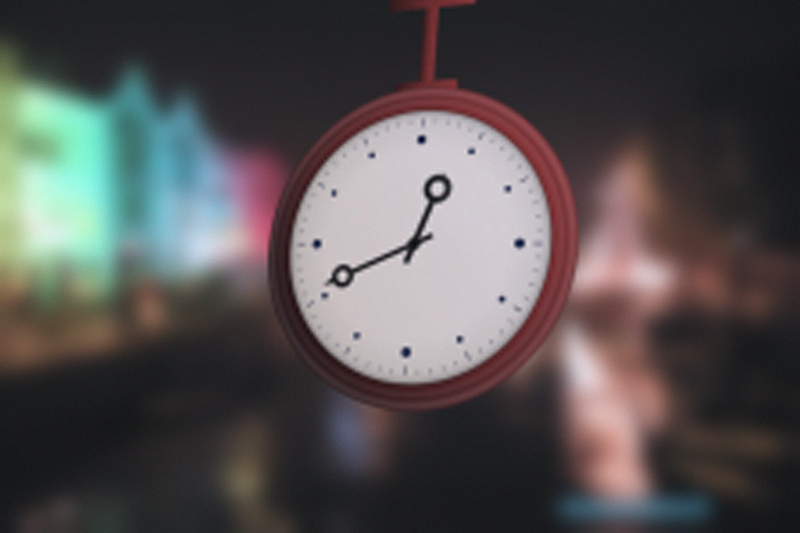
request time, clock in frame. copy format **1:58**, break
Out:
**12:41**
